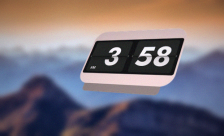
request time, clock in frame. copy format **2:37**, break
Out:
**3:58**
